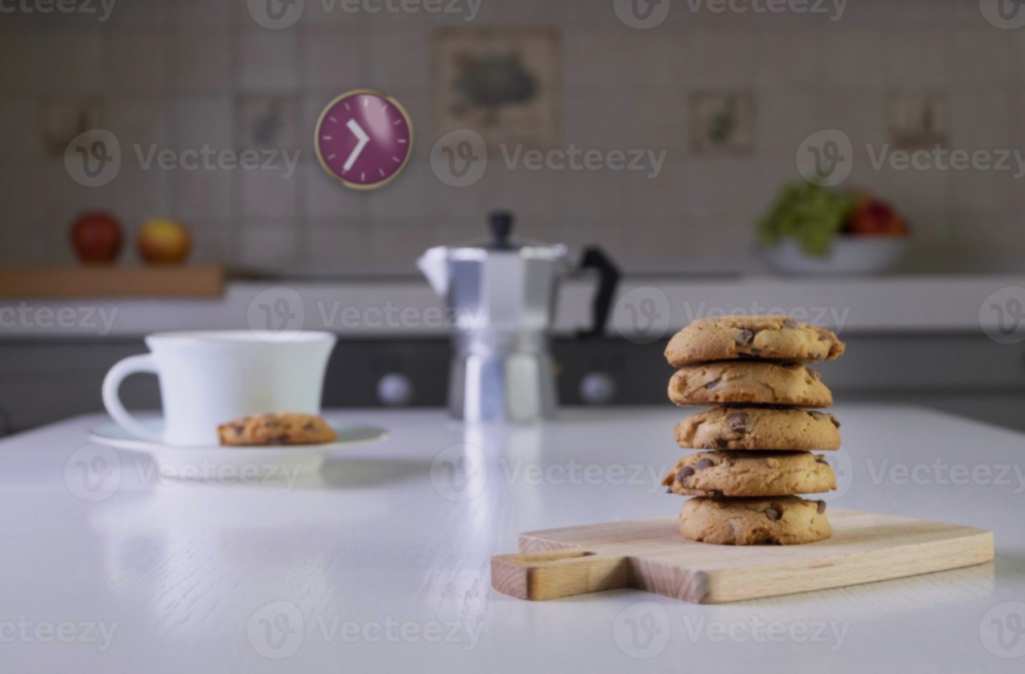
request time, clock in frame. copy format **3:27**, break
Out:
**10:35**
